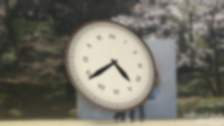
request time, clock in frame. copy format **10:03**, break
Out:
**4:39**
